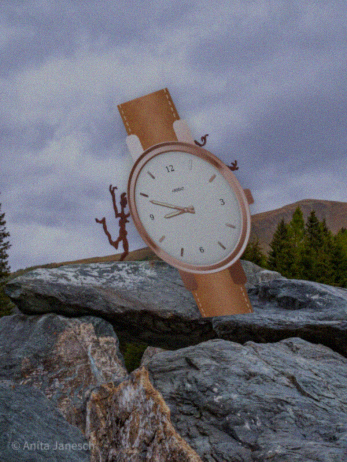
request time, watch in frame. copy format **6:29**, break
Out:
**8:49**
